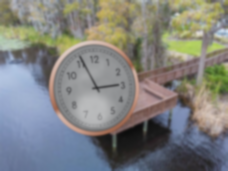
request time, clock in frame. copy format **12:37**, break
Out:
**2:56**
